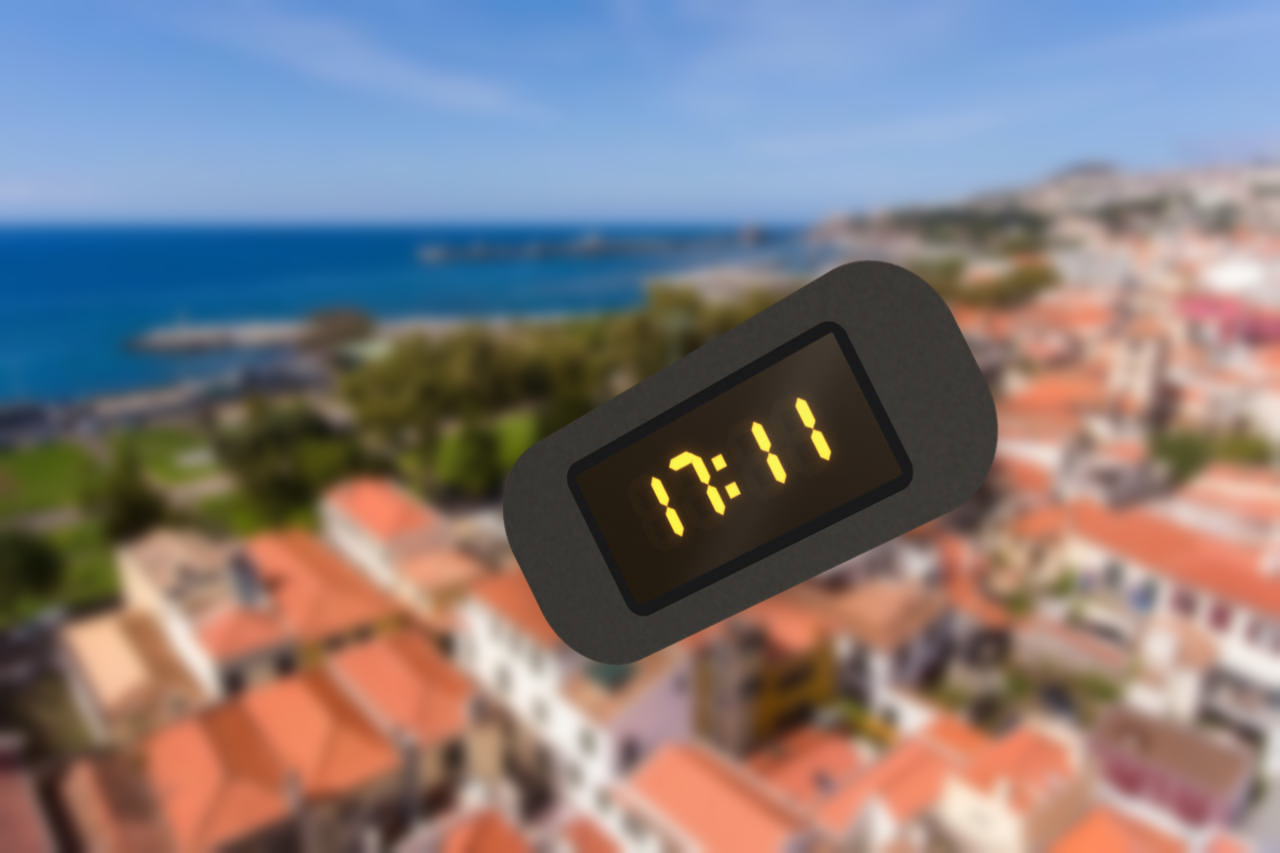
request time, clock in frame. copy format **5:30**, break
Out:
**17:11**
